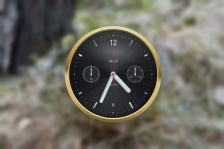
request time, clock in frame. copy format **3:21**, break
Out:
**4:34**
